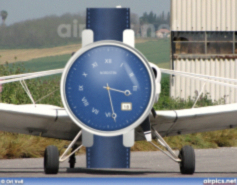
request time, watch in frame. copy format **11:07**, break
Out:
**3:28**
